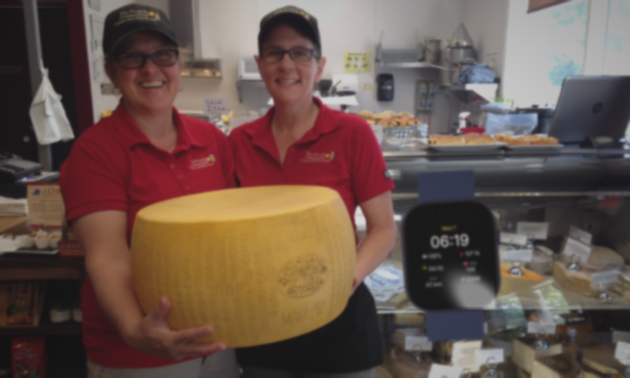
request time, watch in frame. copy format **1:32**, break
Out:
**6:19**
